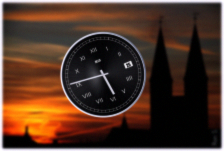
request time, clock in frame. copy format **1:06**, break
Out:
**5:46**
